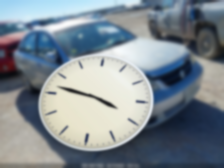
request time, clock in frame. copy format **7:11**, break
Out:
**3:47**
